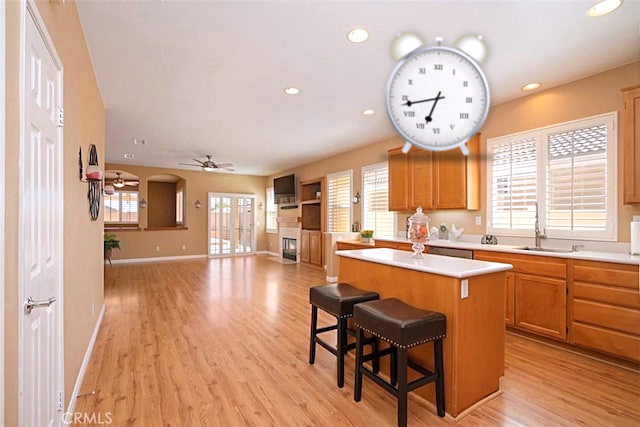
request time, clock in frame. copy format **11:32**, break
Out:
**6:43**
